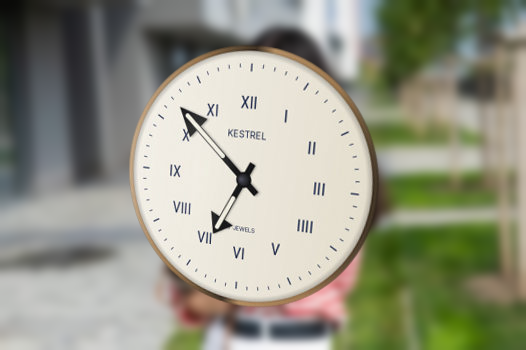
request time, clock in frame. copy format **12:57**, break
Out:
**6:52**
